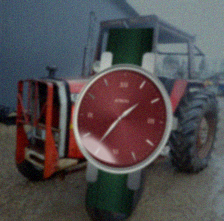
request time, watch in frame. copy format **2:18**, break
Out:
**1:36**
